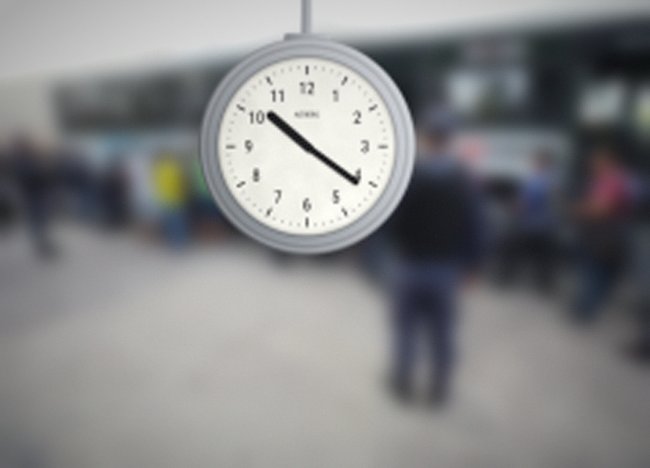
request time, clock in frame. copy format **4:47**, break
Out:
**10:21**
